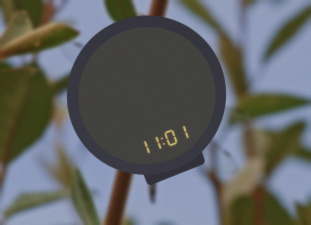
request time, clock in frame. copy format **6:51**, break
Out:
**11:01**
